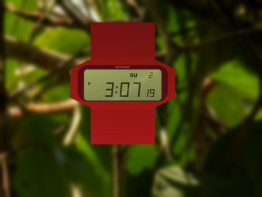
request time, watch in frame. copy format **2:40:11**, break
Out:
**3:07:19**
